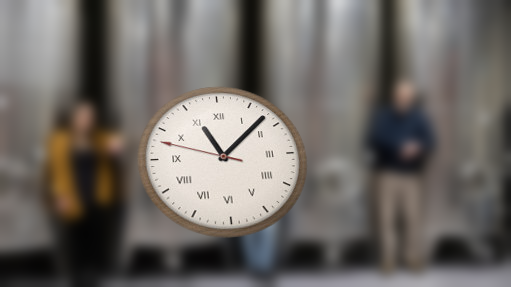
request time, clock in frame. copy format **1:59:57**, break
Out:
**11:07:48**
